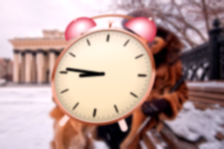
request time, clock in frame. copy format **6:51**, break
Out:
**8:46**
